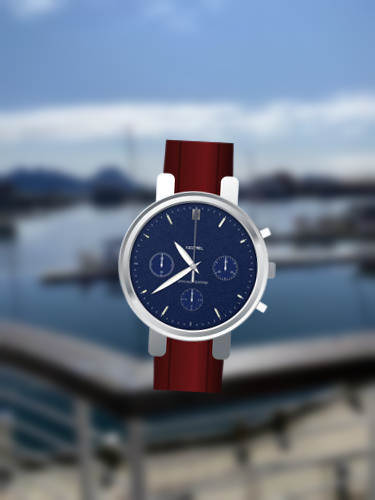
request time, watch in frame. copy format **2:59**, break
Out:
**10:39**
